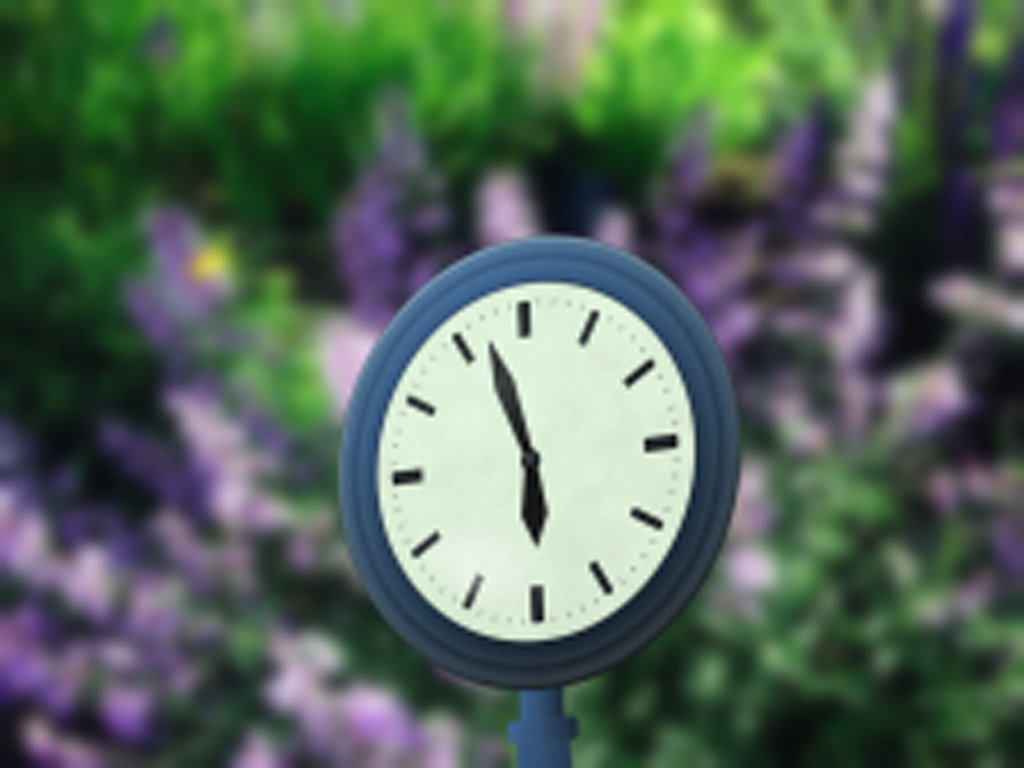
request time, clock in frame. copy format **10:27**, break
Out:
**5:57**
